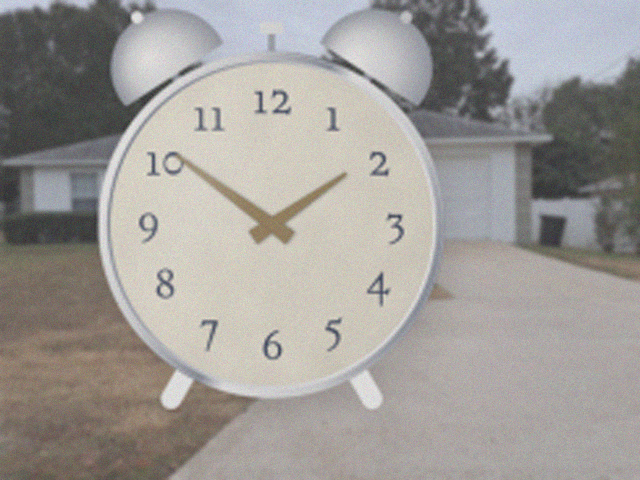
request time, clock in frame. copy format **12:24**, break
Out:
**1:51**
